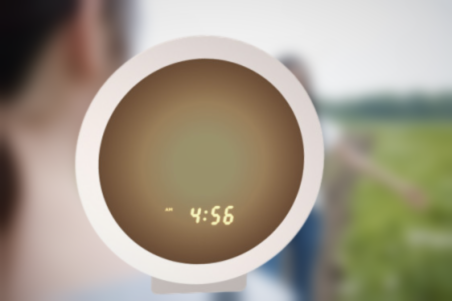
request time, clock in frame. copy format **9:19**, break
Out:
**4:56**
